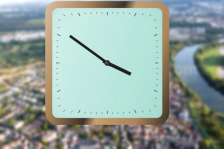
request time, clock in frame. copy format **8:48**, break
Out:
**3:51**
